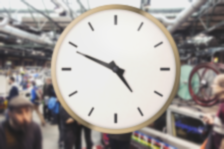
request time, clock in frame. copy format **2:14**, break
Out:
**4:49**
